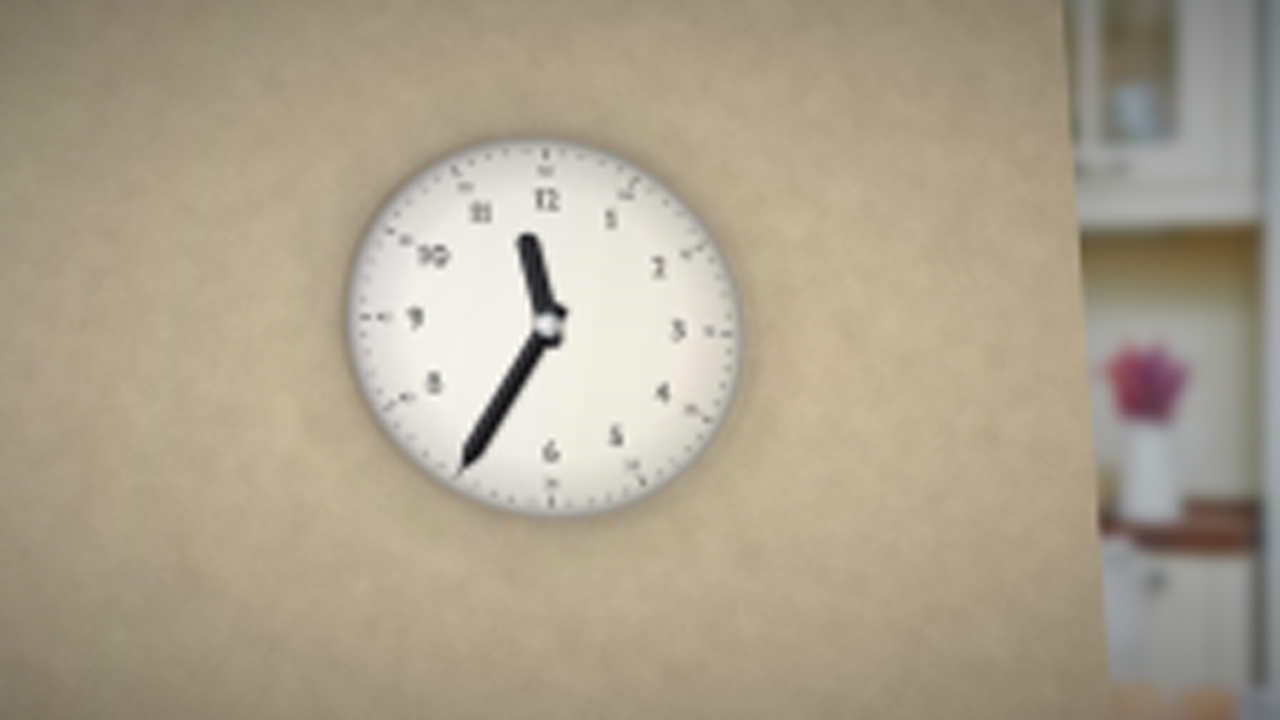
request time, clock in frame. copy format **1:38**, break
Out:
**11:35**
